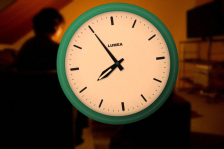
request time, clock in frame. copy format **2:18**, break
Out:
**7:55**
